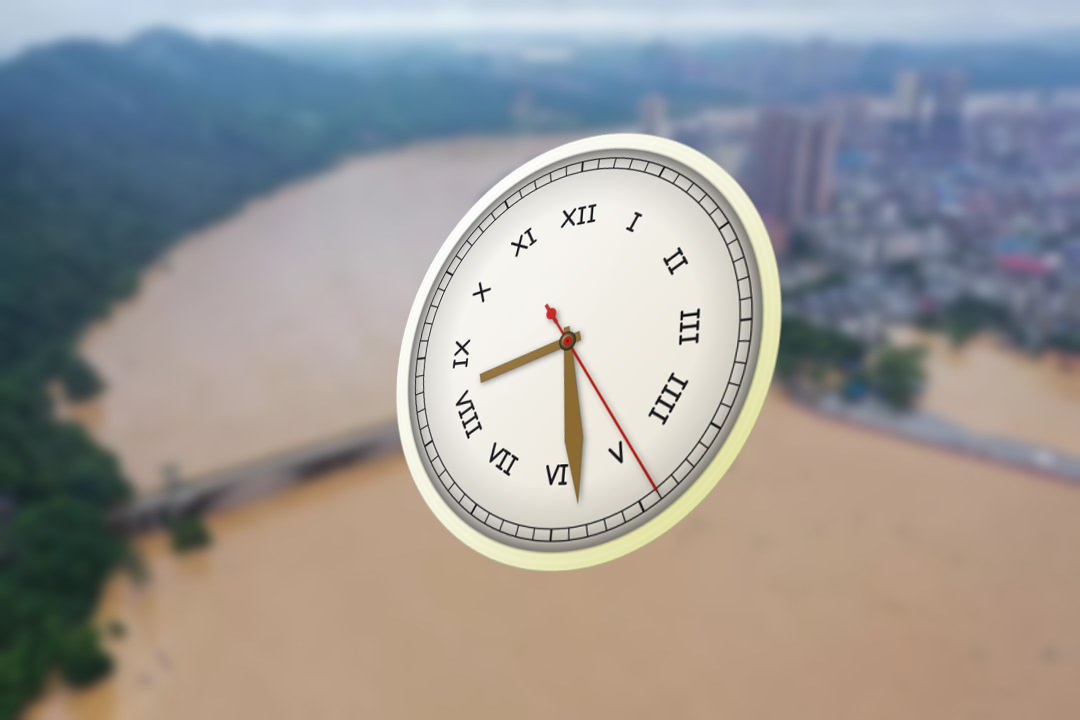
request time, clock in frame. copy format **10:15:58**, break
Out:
**8:28:24**
